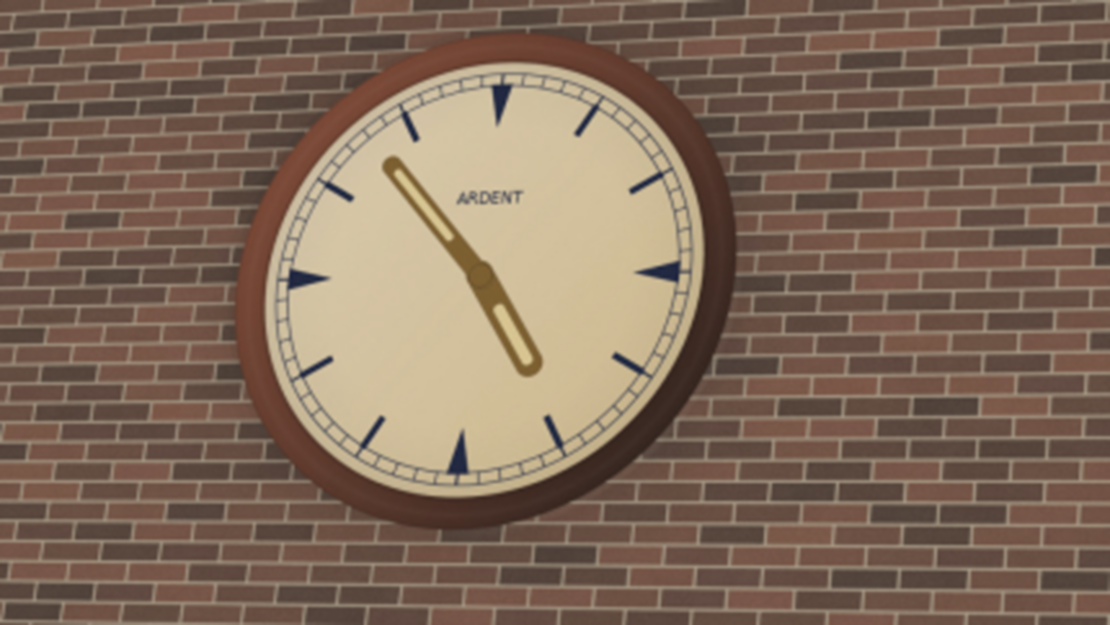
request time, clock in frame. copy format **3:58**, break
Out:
**4:53**
